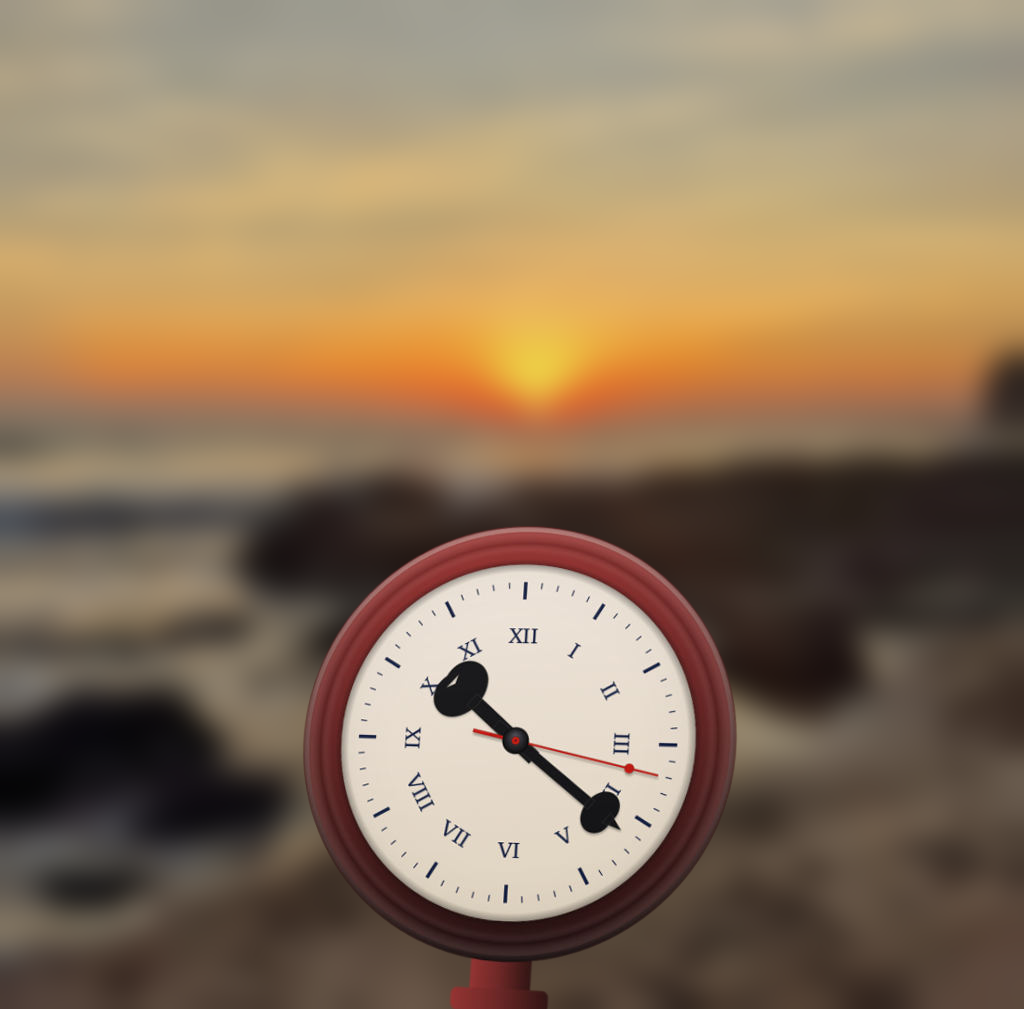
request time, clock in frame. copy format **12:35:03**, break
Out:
**10:21:17**
